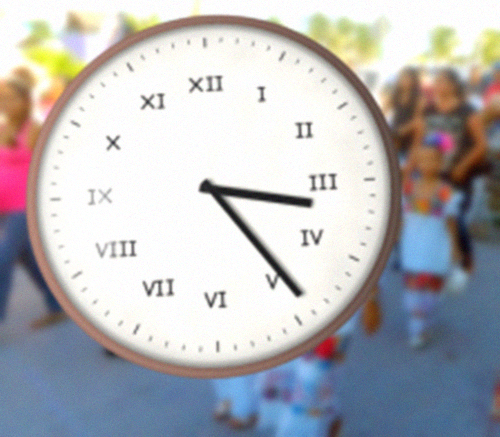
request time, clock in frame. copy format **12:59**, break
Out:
**3:24**
